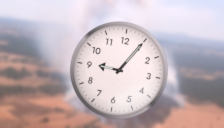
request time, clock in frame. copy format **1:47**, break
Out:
**9:05**
